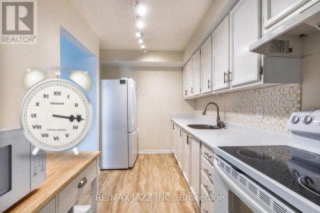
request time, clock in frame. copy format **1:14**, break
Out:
**3:16**
